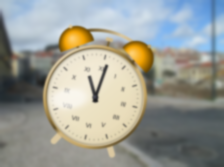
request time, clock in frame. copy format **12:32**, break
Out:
**11:01**
